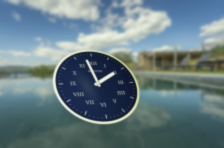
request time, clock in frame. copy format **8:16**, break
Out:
**1:58**
